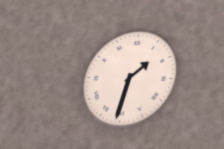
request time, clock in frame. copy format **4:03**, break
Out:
**1:31**
